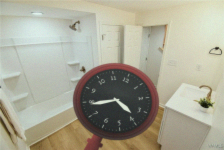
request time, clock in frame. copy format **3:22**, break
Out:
**3:39**
